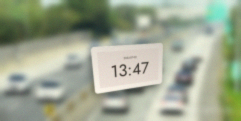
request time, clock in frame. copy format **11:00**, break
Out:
**13:47**
